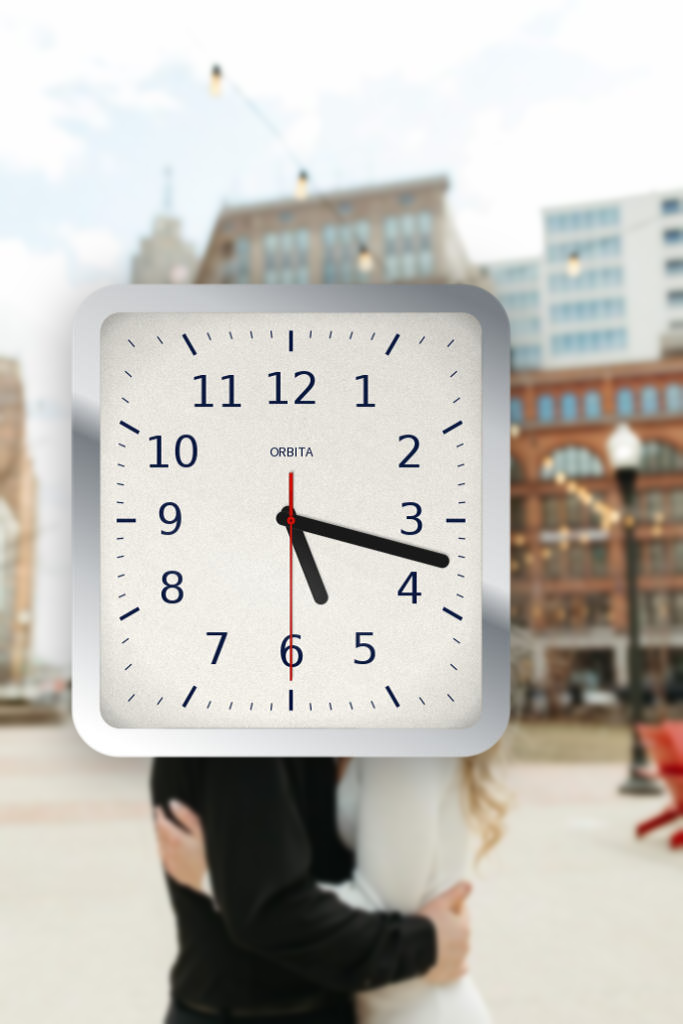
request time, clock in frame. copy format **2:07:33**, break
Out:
**5:17:30**
